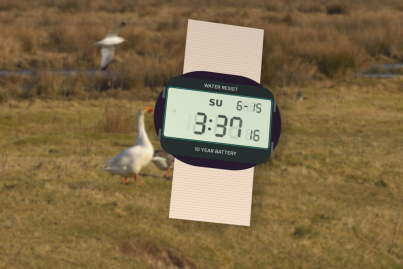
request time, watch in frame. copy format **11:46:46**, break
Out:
**3:37:16**
